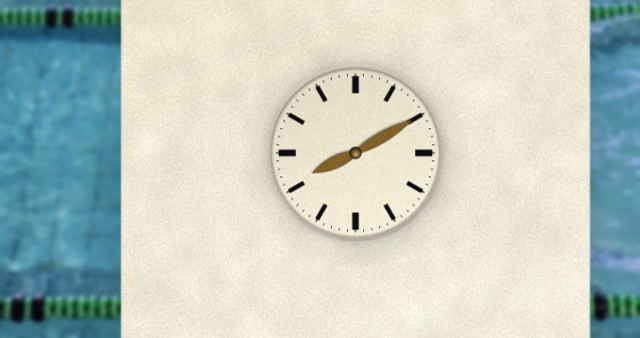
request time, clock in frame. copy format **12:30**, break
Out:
**8:10**
